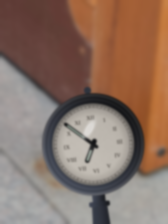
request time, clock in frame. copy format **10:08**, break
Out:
**6:52**
